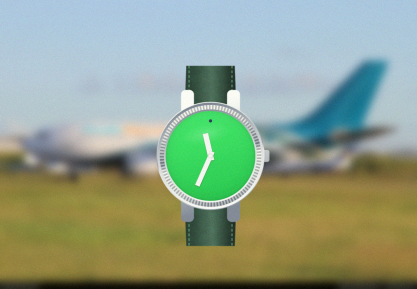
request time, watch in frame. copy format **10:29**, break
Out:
**11:34**
